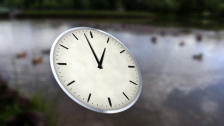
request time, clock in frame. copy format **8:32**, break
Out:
**12:58**
